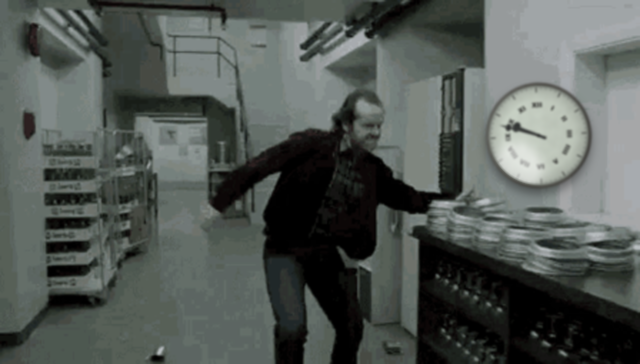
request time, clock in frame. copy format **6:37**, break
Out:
**9:48**
